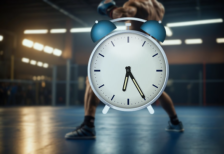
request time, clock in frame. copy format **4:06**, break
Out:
**6:25**
